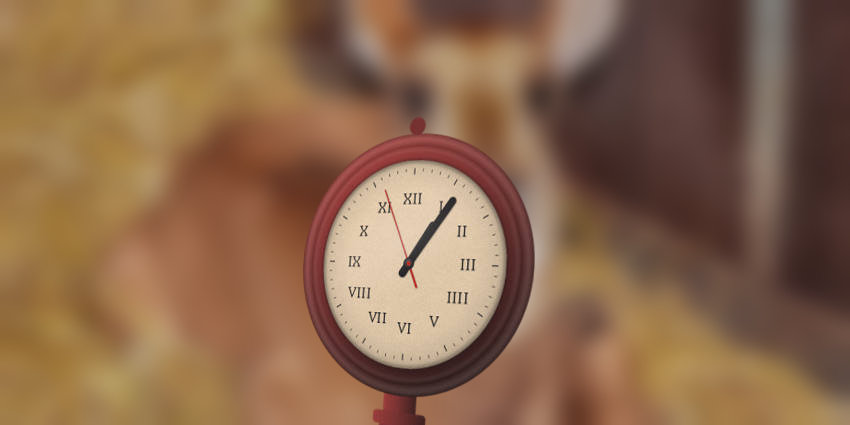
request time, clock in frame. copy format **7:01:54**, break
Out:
**1:05:56**
